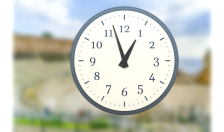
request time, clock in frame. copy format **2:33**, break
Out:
**12:57**
